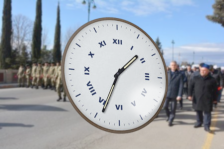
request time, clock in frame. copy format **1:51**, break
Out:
**1:34**
